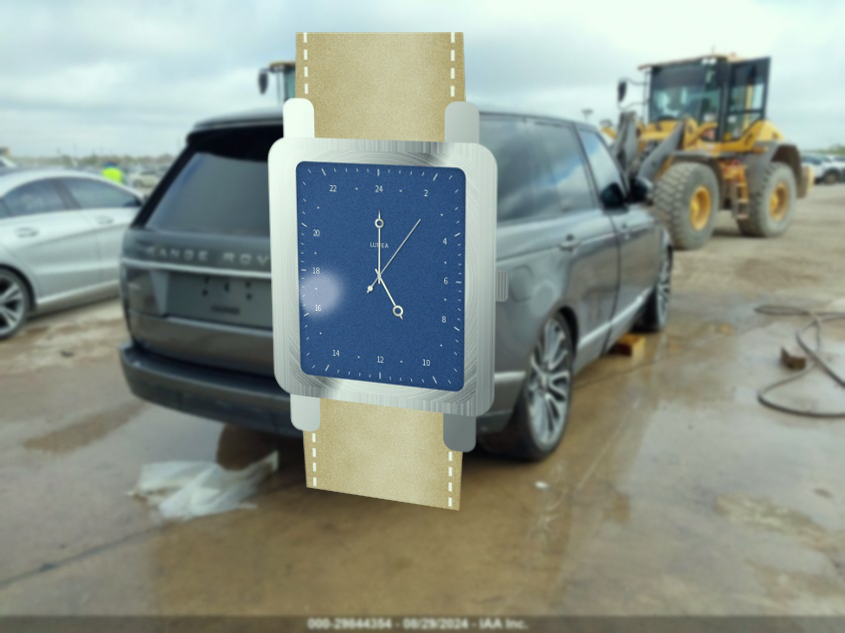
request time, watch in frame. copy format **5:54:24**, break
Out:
**10:00:06**
